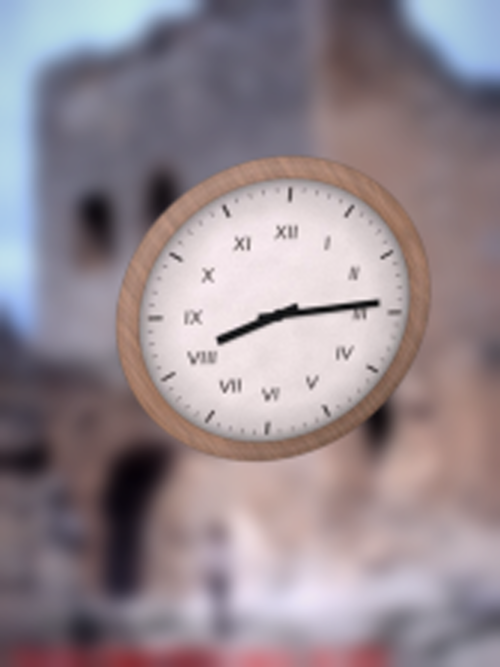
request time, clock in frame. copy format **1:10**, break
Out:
**8:14**
